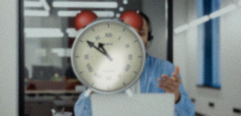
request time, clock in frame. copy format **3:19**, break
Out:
**10:51**
